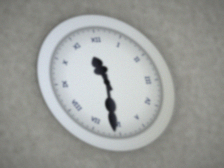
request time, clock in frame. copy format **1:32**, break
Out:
**11:31**
